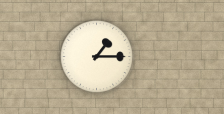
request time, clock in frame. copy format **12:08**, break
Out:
**1:15**
